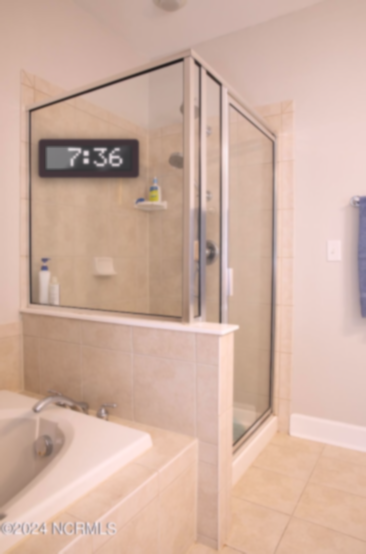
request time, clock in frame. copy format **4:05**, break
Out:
**7:36**
